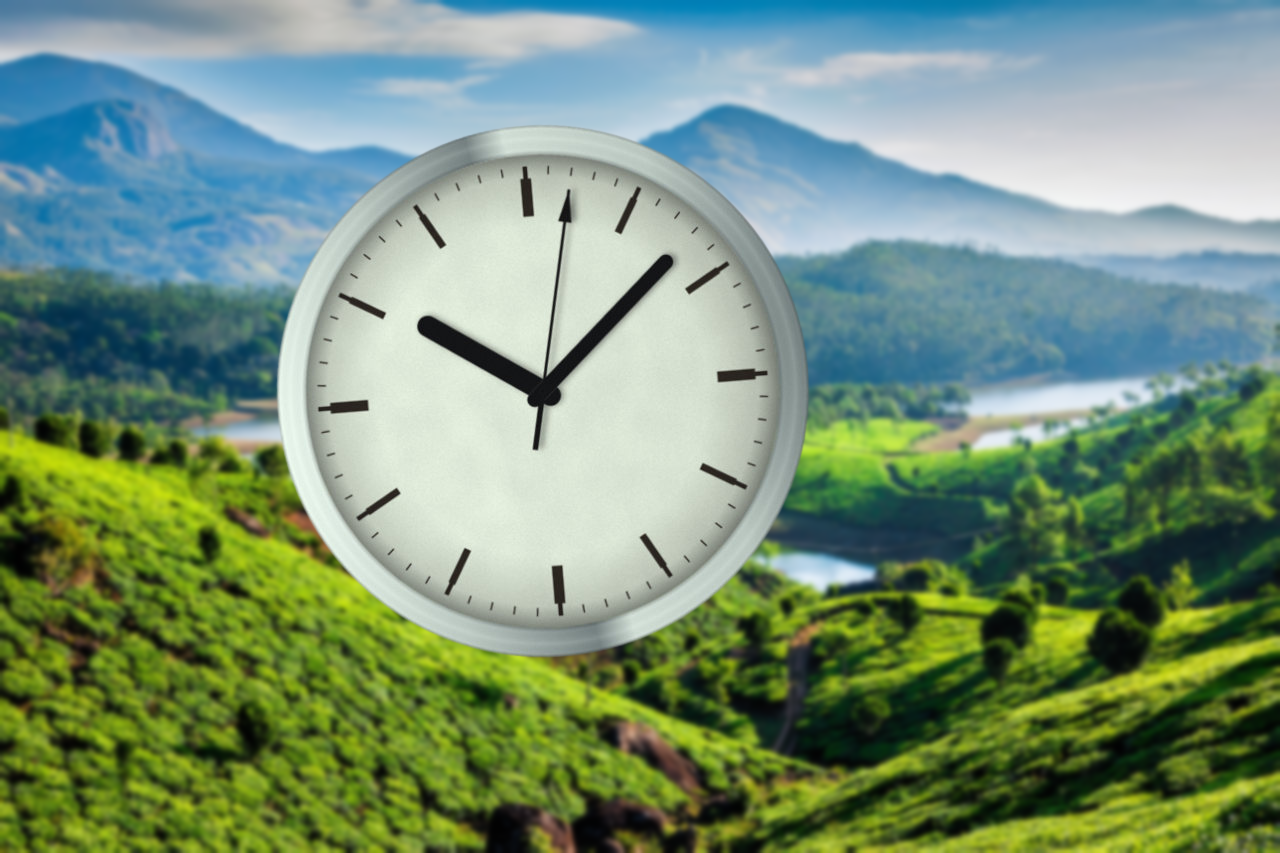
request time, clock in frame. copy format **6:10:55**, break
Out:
**10:08:02**
